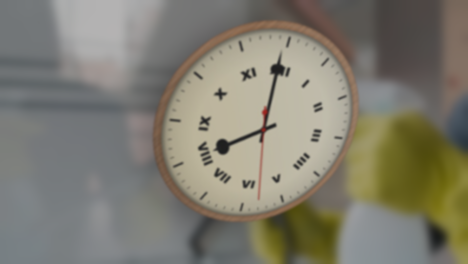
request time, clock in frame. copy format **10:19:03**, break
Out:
**7:59:28**
